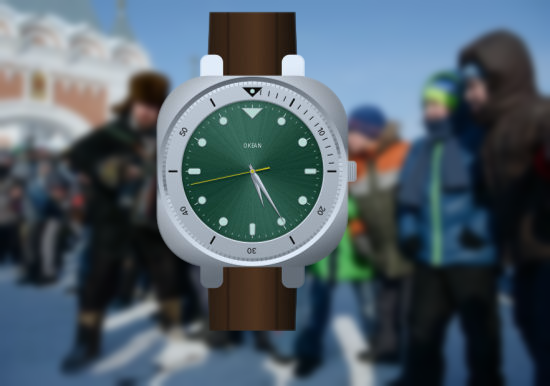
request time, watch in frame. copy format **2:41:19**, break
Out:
**5:24:43**
